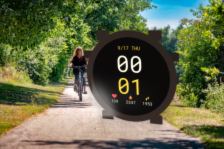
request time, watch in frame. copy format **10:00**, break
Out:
**0:01**
